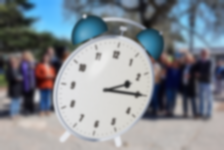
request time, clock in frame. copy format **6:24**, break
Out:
**2:15**
